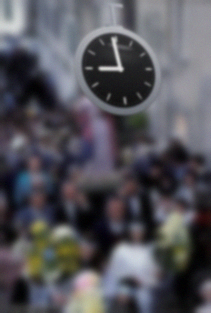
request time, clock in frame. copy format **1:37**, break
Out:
**8:59**
